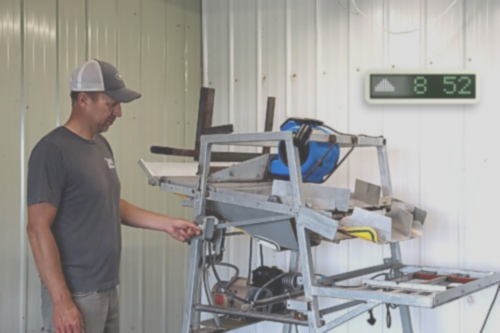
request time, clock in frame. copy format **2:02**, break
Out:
**8:52**
